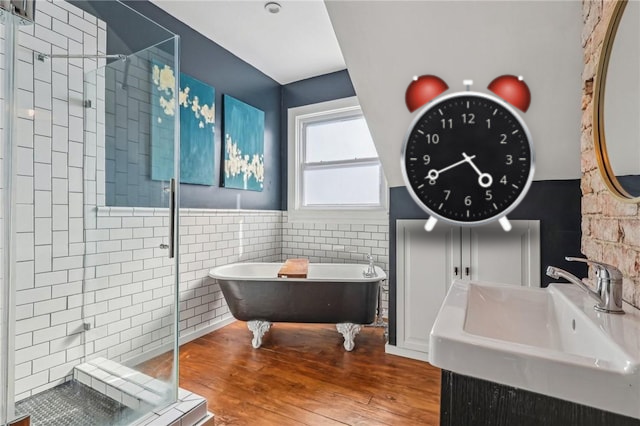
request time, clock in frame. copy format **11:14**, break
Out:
**4:41**
